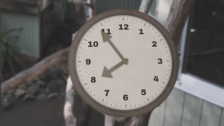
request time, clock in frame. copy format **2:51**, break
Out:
**7:54**
